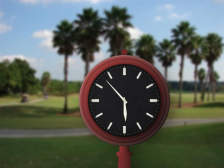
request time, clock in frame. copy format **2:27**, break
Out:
**5:53**
